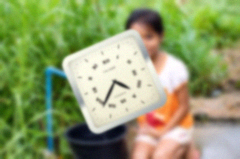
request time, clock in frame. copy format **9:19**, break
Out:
**4:38**
